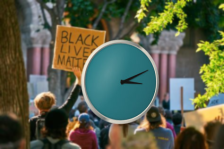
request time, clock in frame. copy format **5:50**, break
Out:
**3:11**
